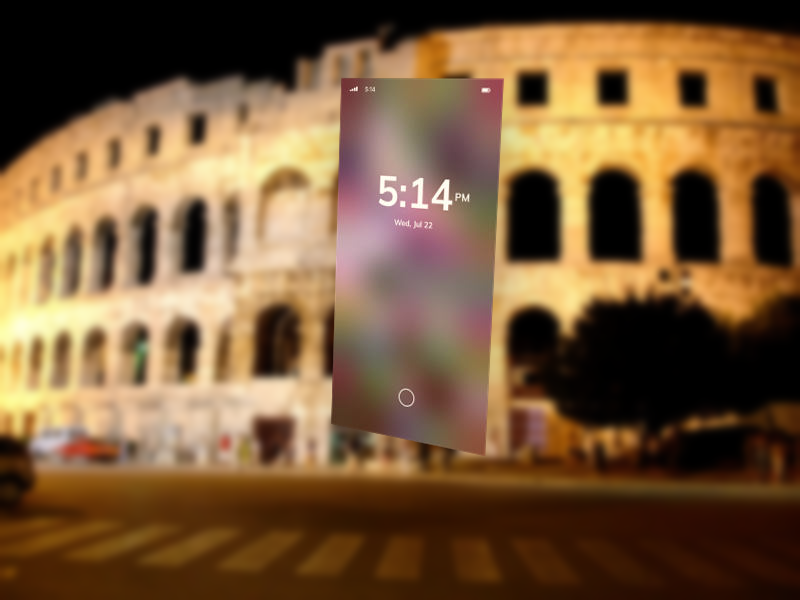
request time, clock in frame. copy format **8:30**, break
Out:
**5:14**
